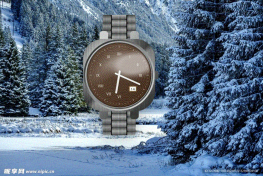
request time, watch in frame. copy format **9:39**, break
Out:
**6:19**
